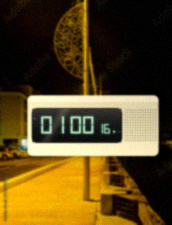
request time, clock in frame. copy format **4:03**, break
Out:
**1:00**
